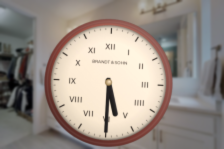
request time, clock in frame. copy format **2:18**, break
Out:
**5:30**
